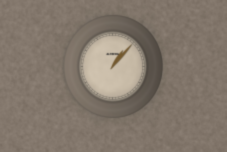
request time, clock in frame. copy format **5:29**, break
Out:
**1:07**
